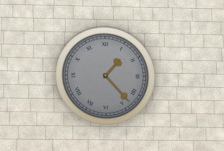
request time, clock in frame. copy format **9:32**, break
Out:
**1:23**
